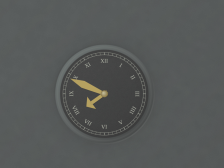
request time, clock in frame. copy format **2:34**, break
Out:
**7:49**
